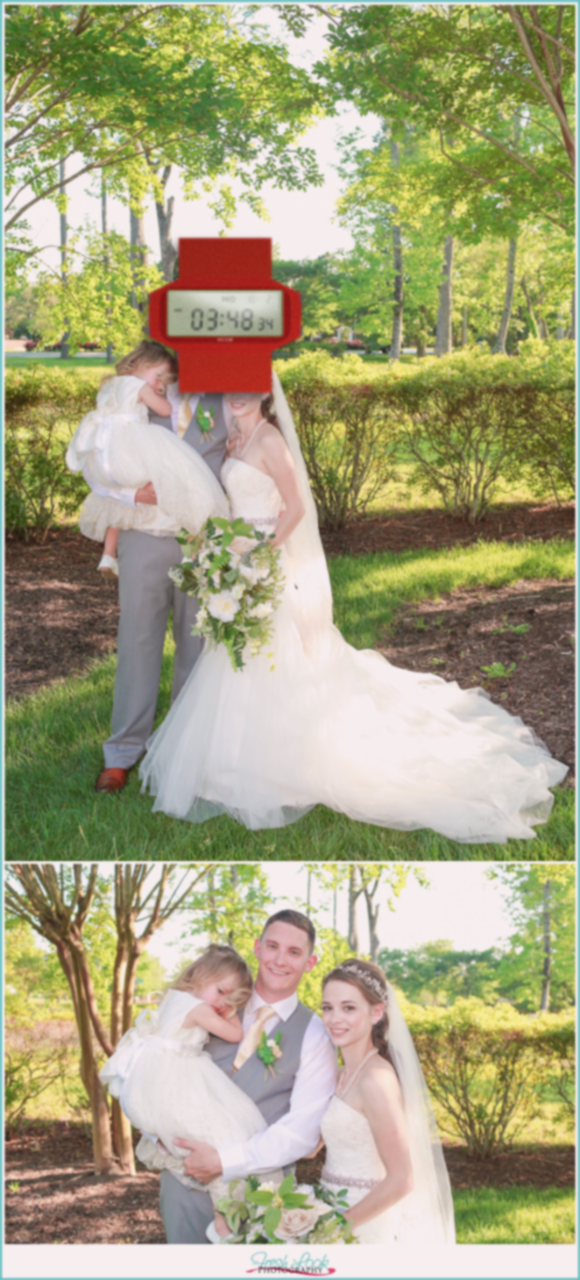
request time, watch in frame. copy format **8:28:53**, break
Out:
**3:48:34**
